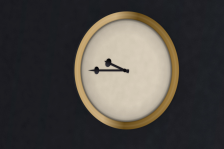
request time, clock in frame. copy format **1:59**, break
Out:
**9:45**
